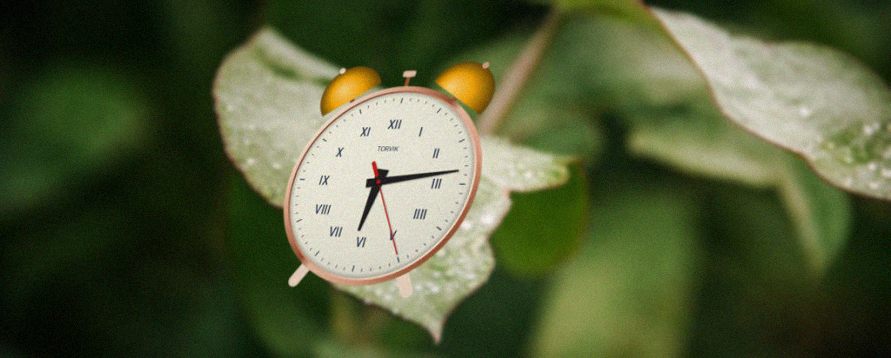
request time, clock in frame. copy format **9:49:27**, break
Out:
**6:13:25**
